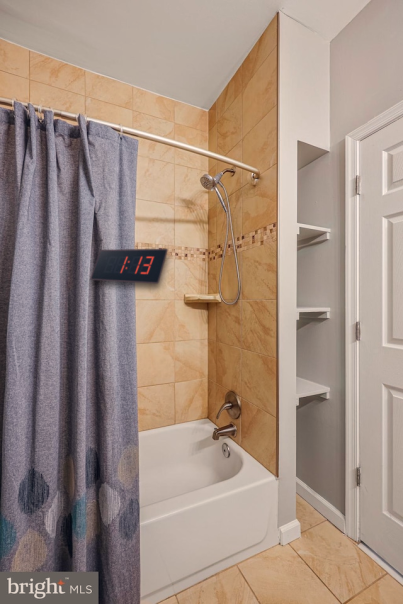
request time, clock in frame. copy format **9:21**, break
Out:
**1:13**
